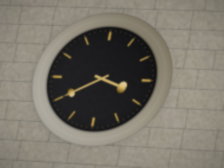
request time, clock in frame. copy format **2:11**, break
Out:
**3:40**
